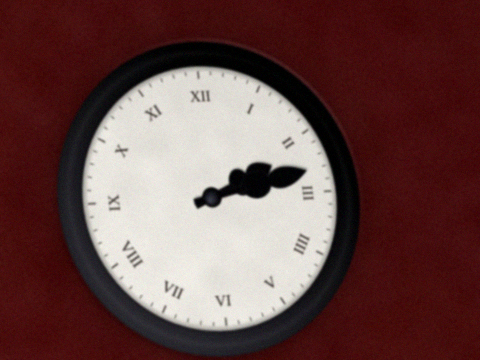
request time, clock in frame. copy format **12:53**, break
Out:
**2:13**
